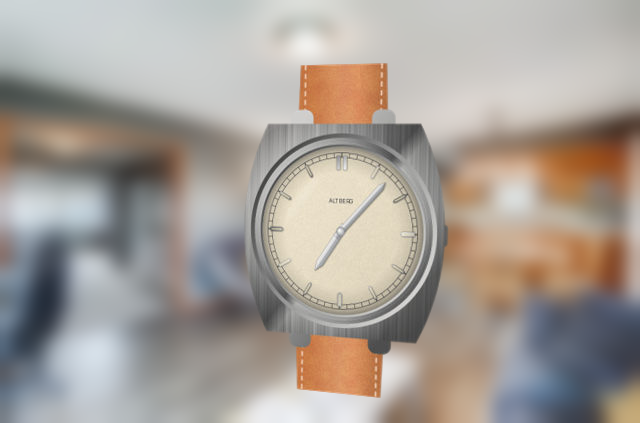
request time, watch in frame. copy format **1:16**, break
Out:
**7:07**
